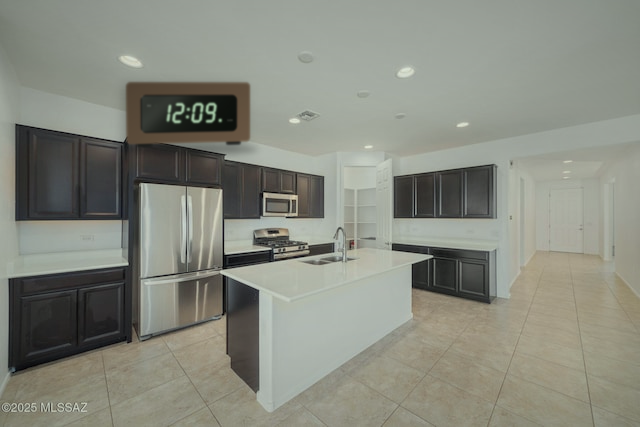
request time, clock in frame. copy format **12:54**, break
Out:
**12:09**
